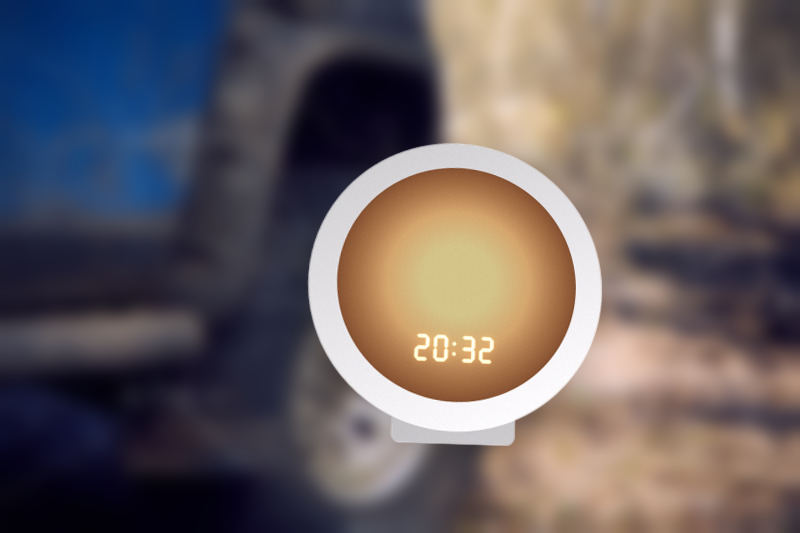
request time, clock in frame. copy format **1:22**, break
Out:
**20:32**
